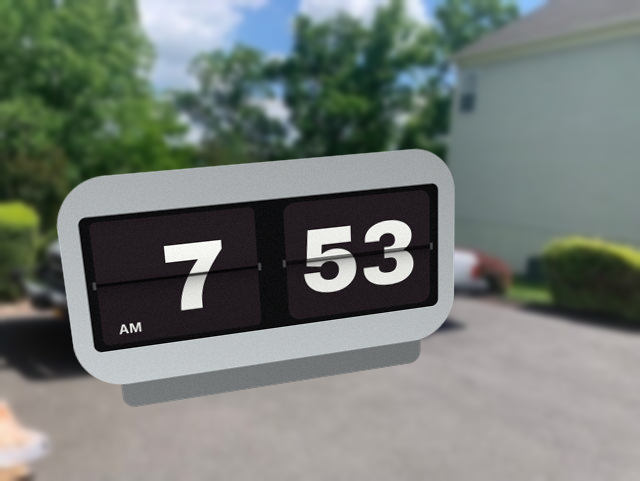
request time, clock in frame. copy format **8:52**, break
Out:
**7:53**
